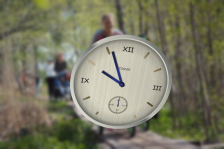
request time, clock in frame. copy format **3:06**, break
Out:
**9:56**
